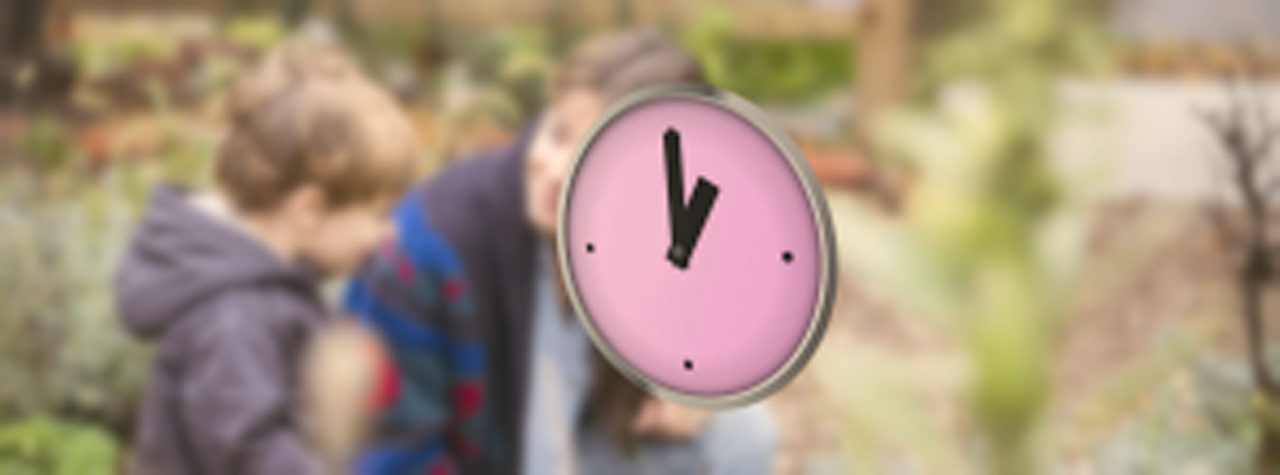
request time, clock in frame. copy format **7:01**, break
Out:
**1:00**
